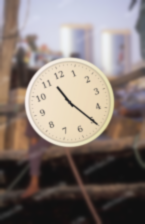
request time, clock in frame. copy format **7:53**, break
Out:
**11:25**
